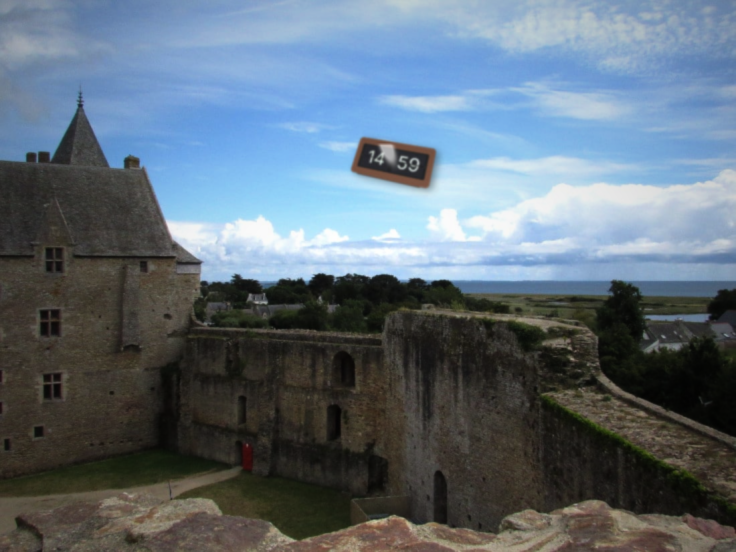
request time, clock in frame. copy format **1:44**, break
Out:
**14:59**
